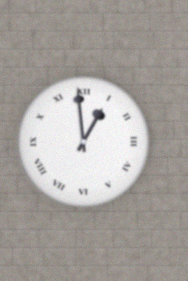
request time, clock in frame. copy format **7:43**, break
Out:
**12:59**
